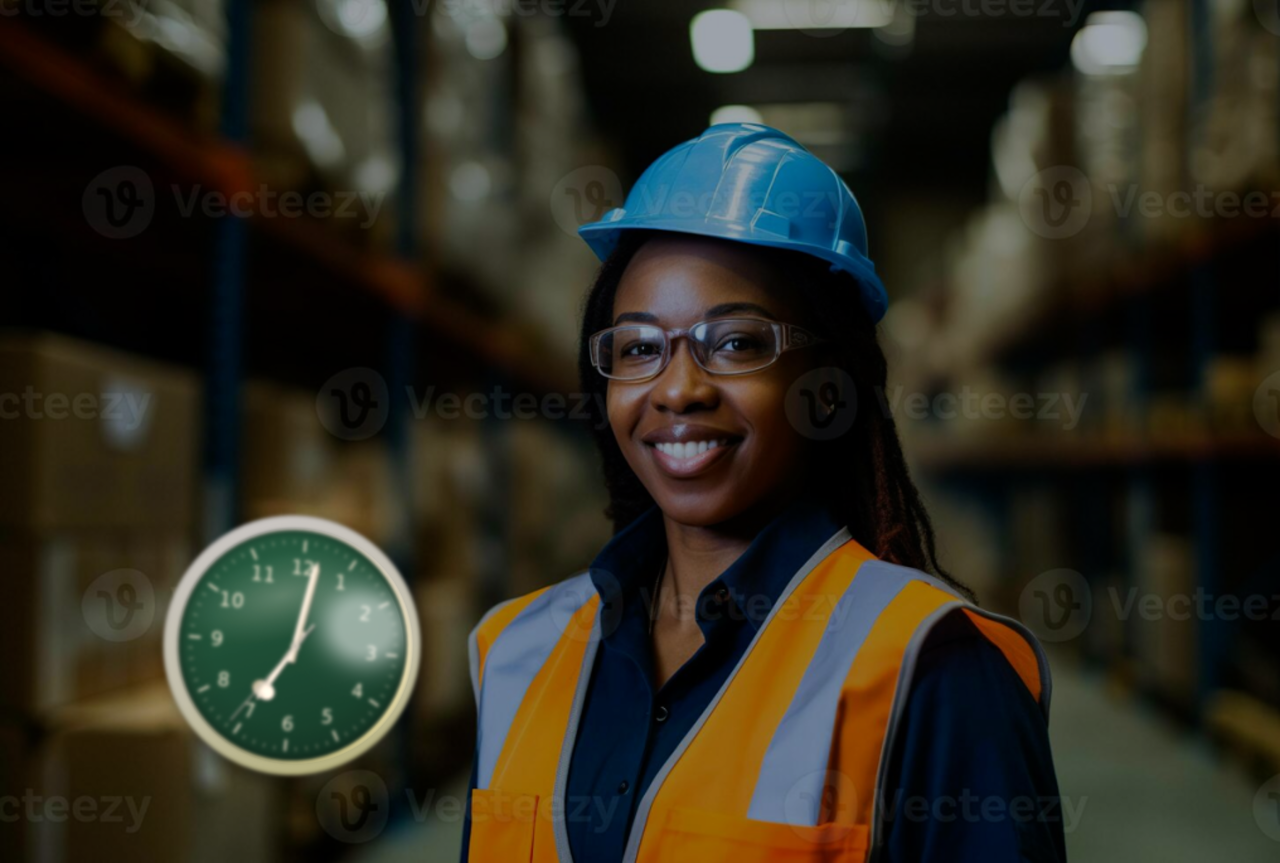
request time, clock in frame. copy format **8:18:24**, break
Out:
**7:01:36**
